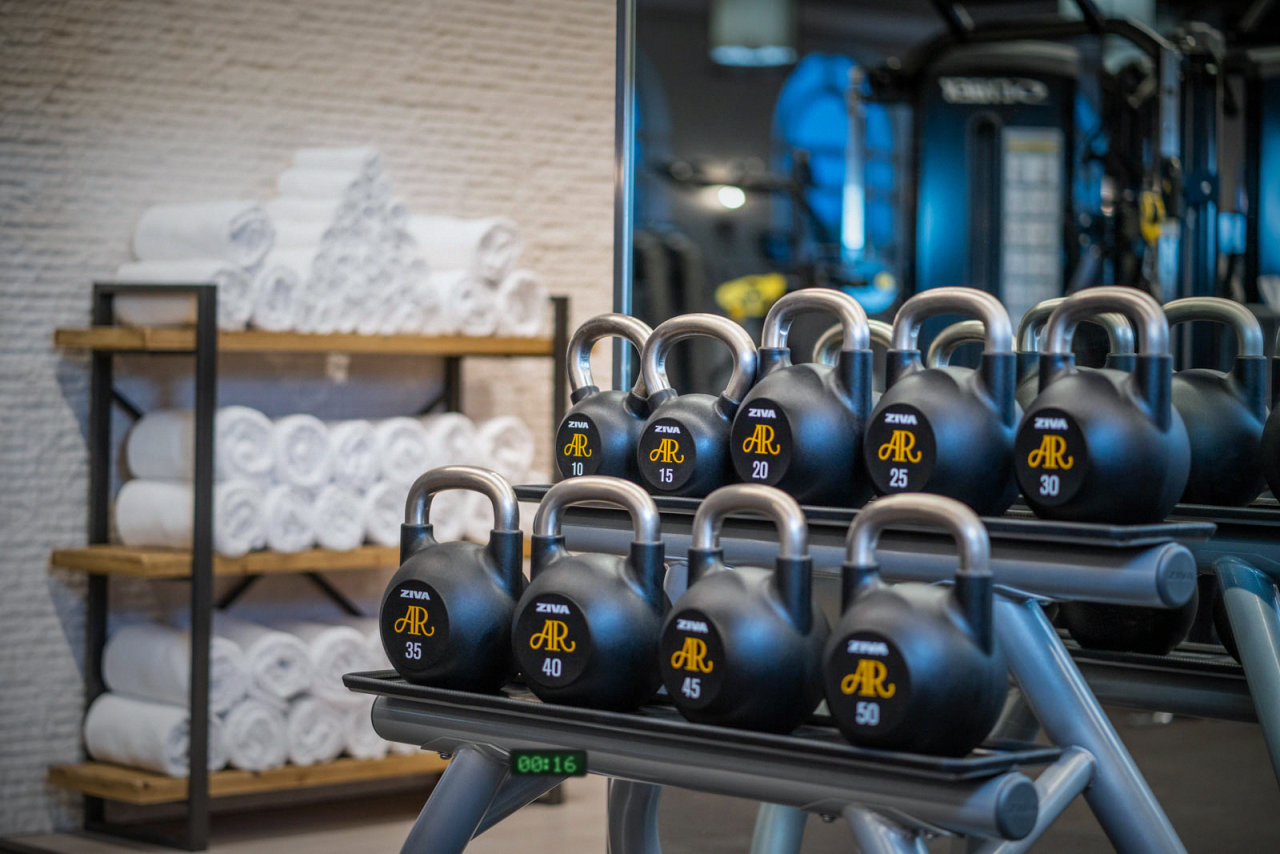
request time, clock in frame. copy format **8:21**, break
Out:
**0:16**
